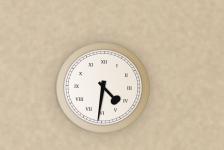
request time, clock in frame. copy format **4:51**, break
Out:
**4:31**
